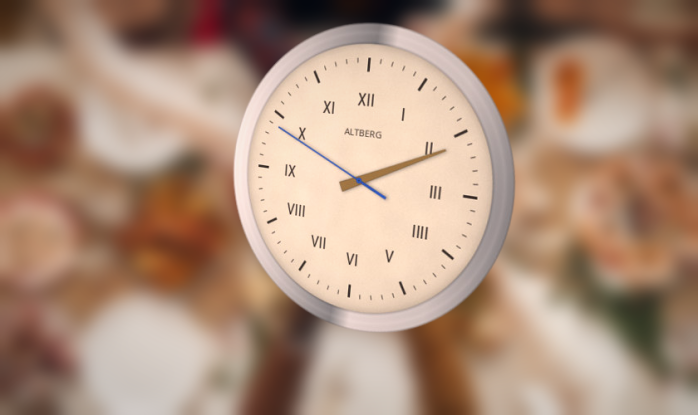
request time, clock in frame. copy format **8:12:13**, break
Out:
**2:10:49**
